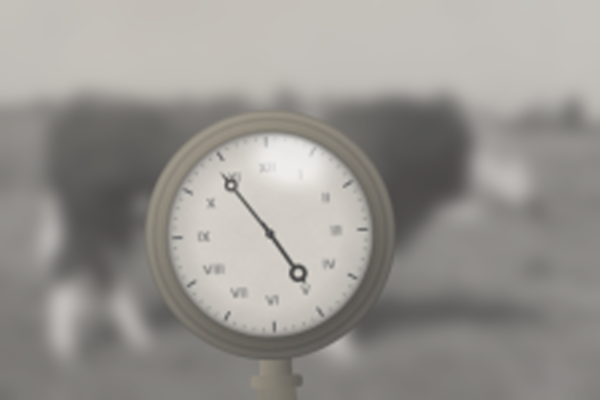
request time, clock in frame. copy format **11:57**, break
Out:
**4:54**
